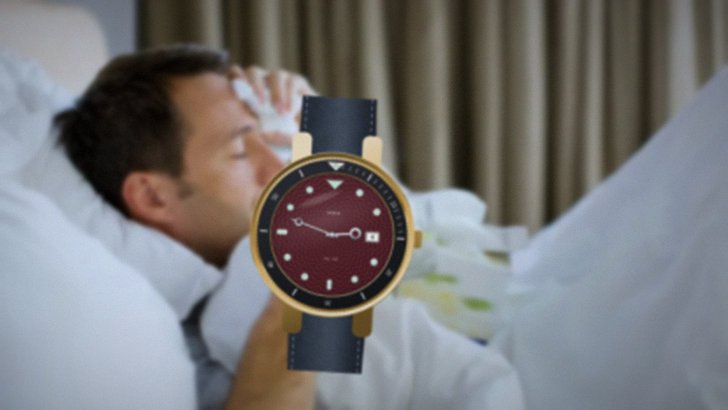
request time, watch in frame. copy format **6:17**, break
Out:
**2:48**
